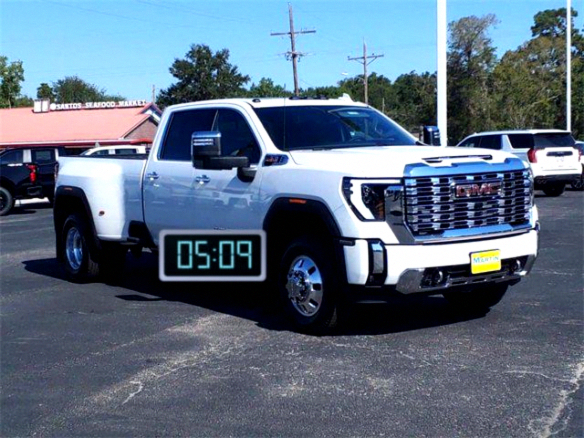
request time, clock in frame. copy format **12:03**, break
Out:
**5:09**
